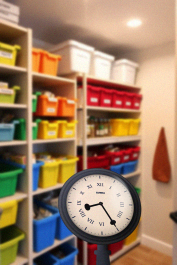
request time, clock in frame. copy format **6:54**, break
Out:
**8:25**
